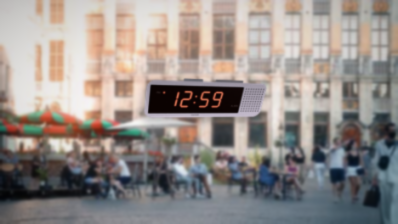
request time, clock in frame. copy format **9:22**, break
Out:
**12:59**
